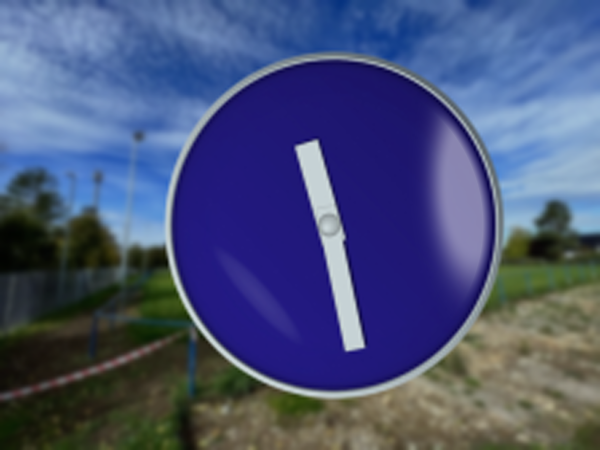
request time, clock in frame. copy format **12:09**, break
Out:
**11:28**
